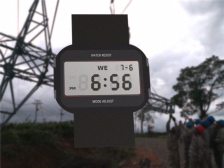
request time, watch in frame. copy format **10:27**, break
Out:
**6:56**
